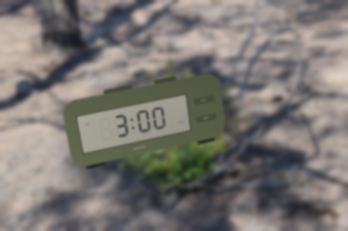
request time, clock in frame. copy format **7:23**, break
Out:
**3:00**
